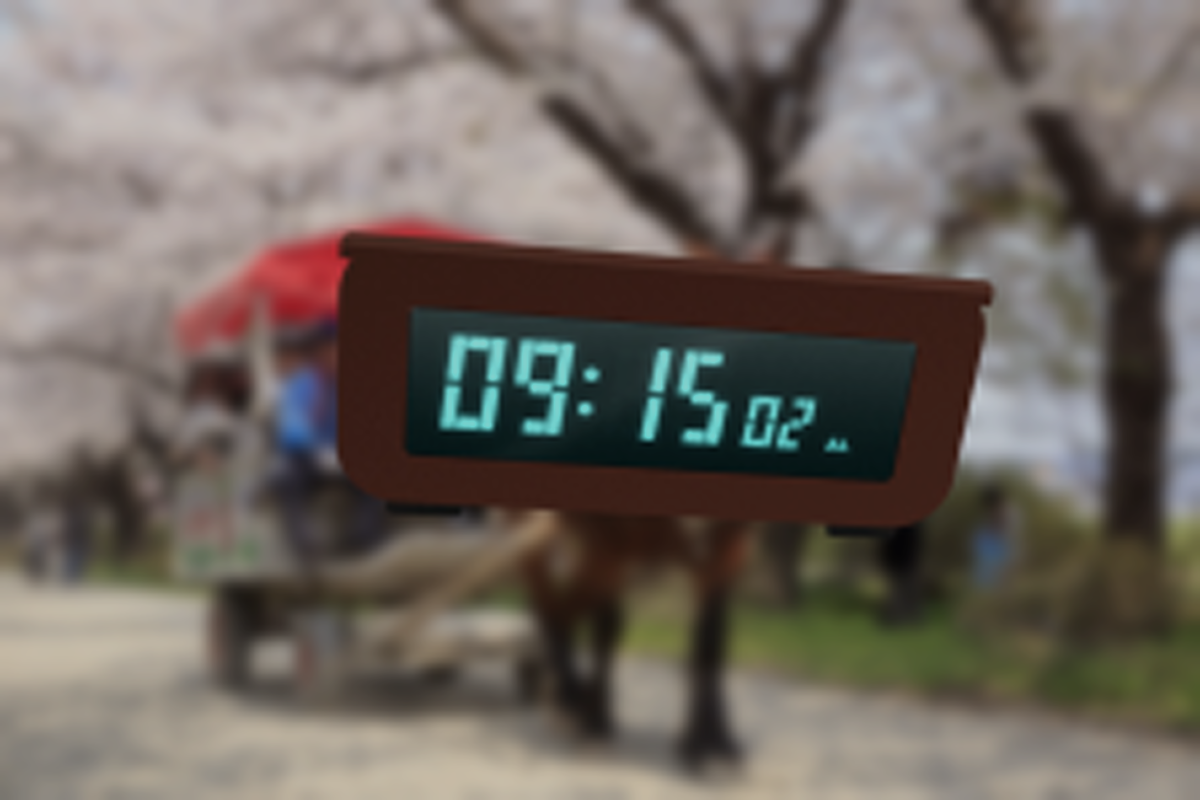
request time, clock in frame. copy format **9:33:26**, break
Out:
**9:15:02**
